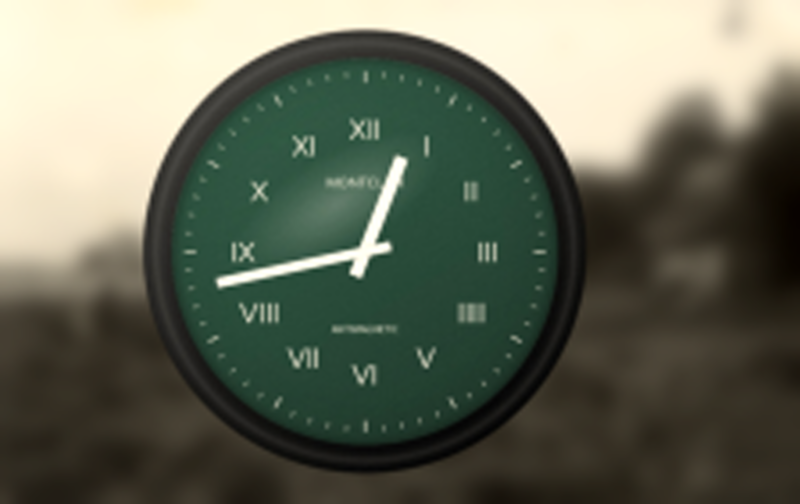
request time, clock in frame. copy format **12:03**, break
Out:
**12:43**
